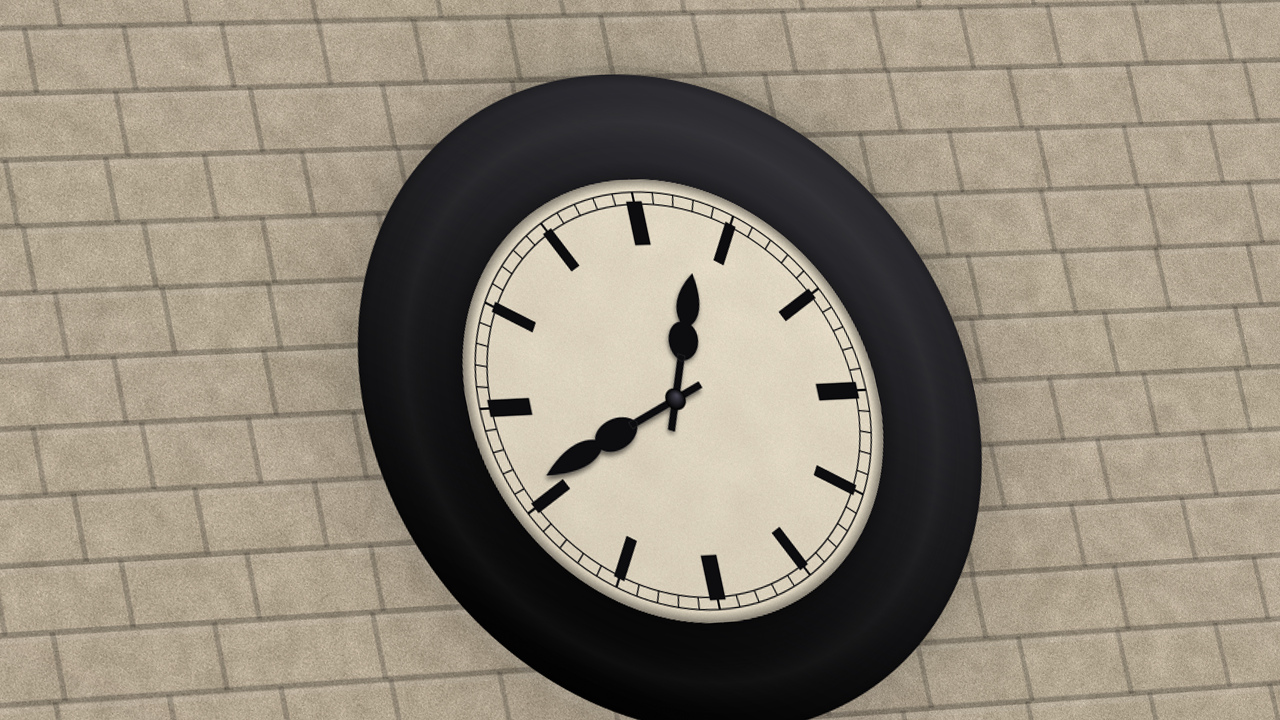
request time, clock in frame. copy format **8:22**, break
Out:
**12:41**
